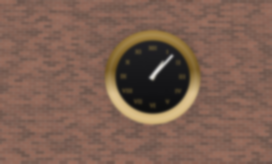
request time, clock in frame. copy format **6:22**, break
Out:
**1:07**
